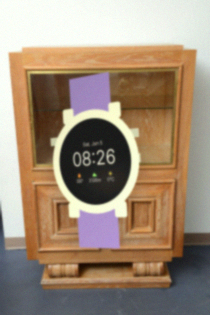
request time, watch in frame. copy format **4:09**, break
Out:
**8:26**
